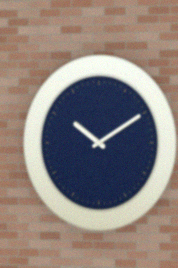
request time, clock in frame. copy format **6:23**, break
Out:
**10:10**
